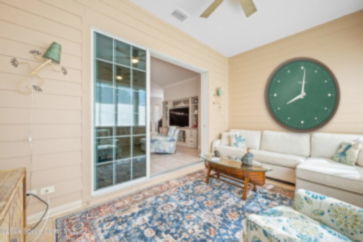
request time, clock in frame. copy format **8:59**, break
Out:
**8:01**
